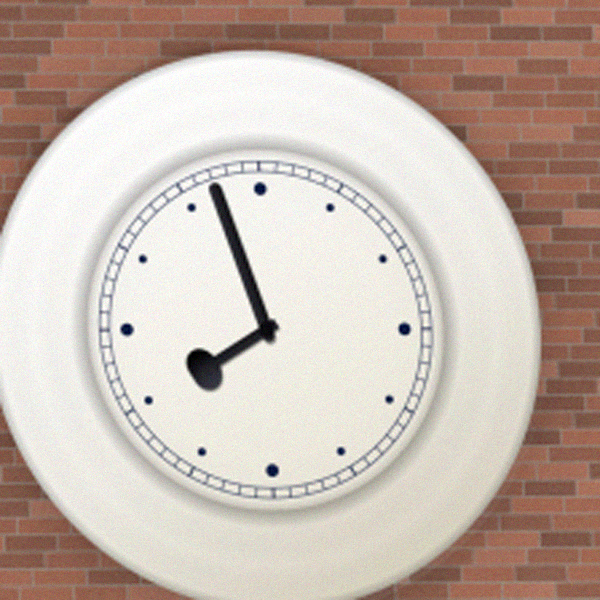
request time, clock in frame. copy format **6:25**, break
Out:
**7:57**
